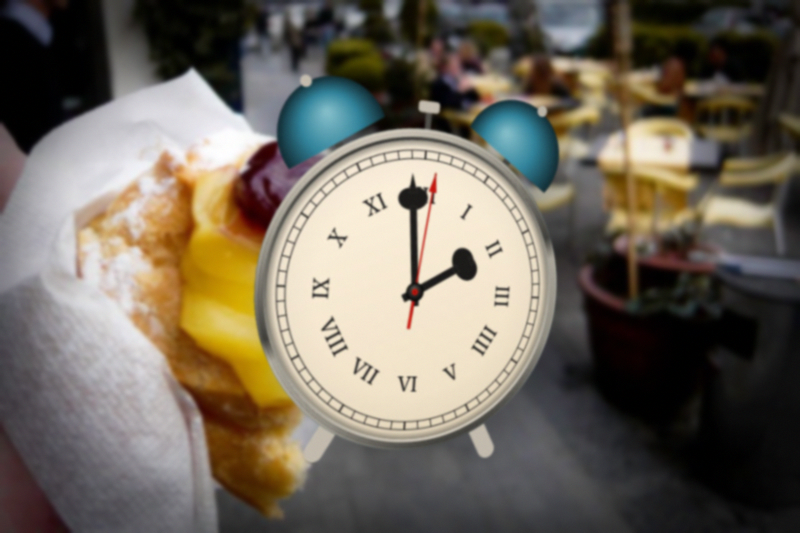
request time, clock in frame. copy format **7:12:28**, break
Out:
**1:59:01**
